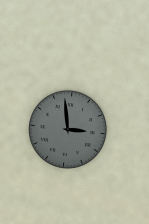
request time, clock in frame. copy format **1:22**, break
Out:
**2:58**
